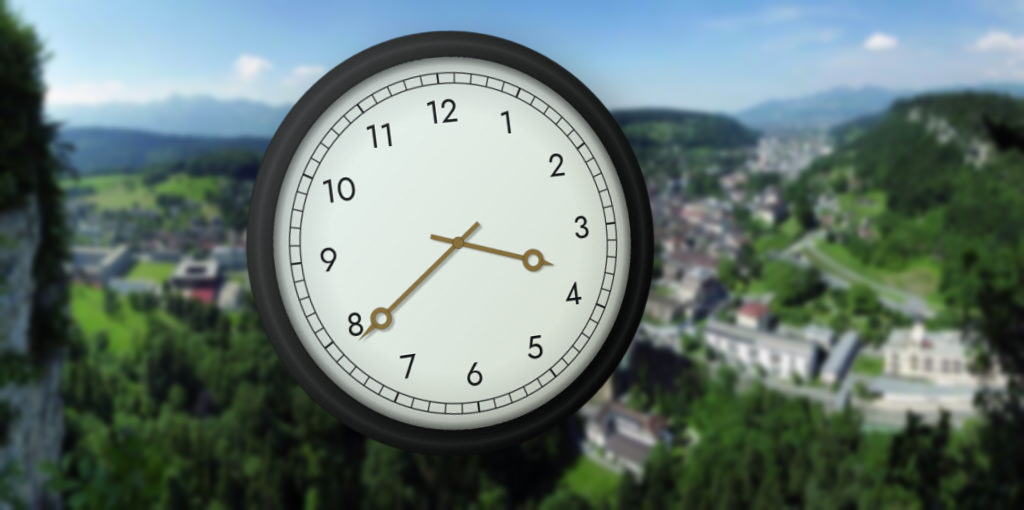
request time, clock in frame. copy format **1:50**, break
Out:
**3:39**
